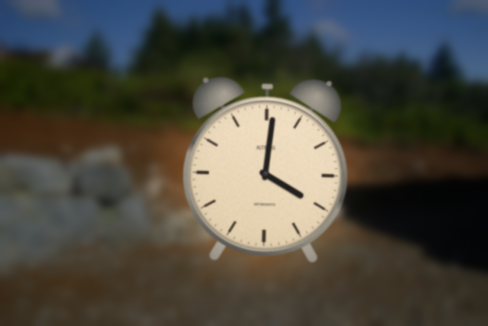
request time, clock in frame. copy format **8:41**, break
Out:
**4:01**
